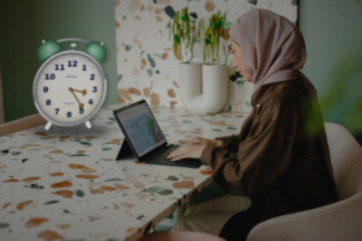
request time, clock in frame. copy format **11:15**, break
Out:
**3:24**
